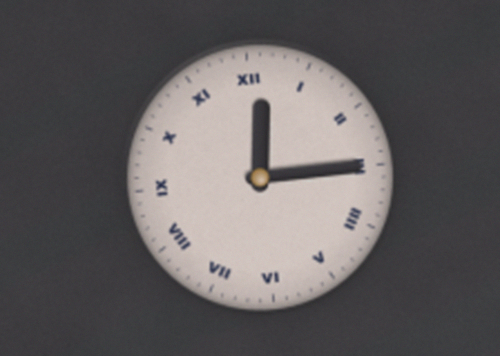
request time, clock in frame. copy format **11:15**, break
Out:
**12:15**
